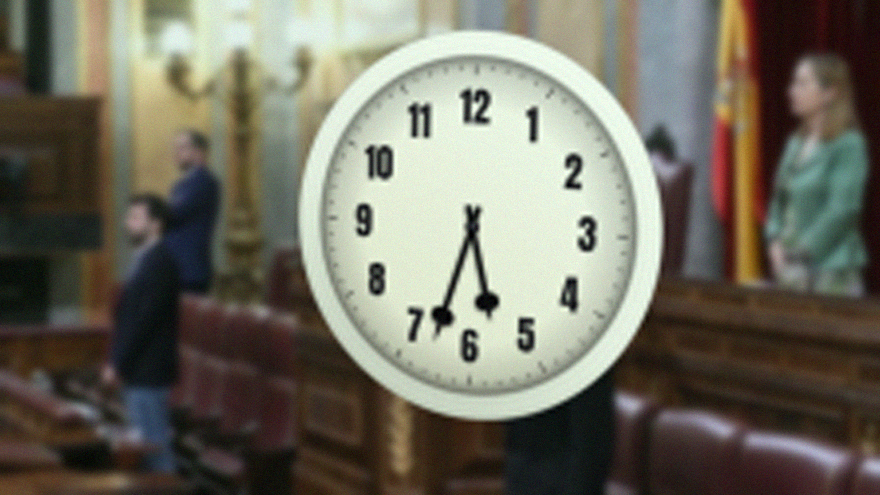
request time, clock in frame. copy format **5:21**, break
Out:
**5:33**
